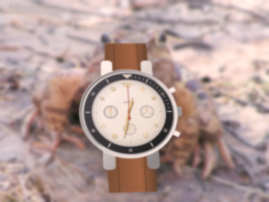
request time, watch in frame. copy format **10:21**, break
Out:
**12:32**
